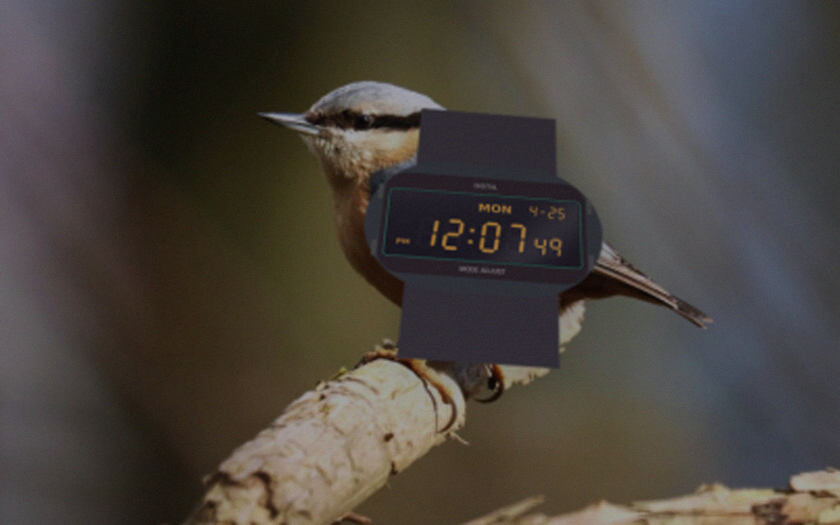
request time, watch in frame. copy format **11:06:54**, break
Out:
**12:07:49**
